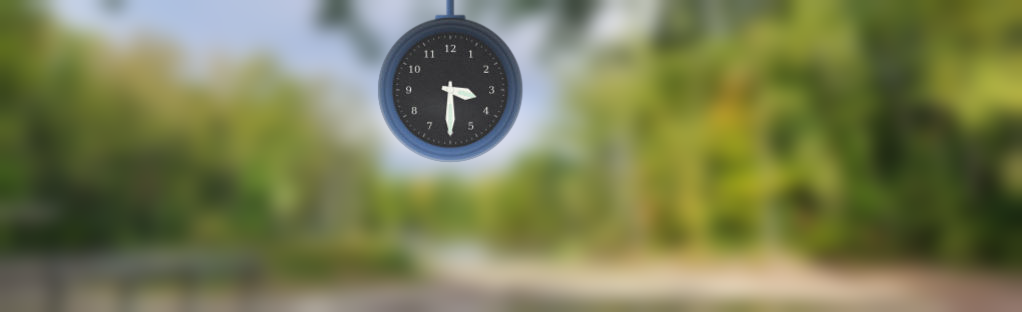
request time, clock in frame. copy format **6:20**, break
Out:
**3:30**
